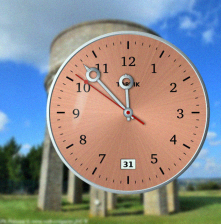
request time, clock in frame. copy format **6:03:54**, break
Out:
**11:52:51**
